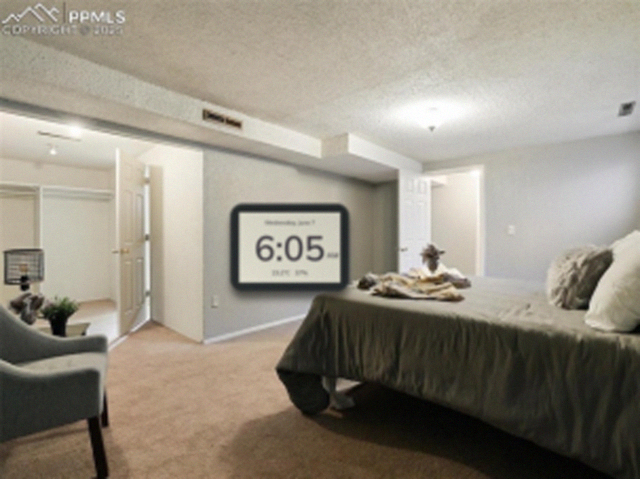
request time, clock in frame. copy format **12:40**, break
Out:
**6:05**
